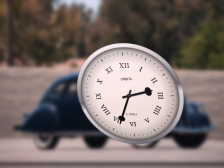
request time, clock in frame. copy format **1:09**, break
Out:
**2:34**
